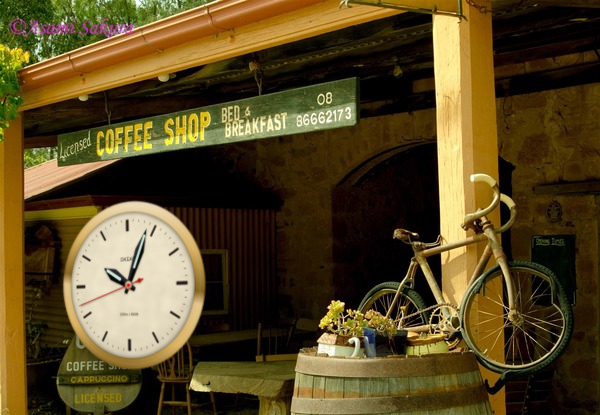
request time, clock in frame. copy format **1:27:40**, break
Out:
**10:03:42**
